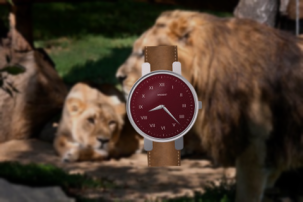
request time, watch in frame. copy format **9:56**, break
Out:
**8:23**
